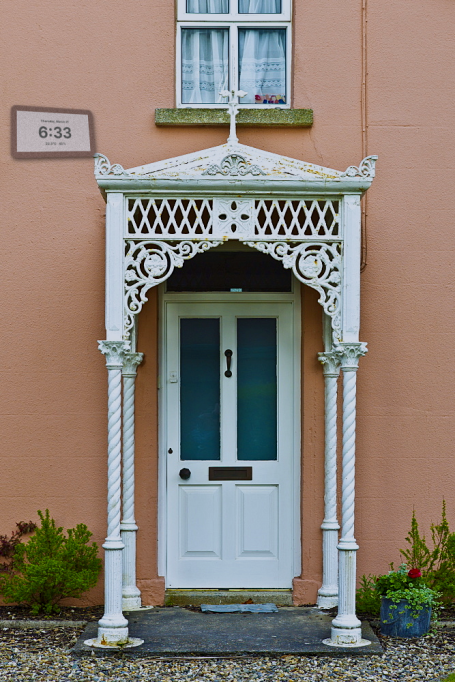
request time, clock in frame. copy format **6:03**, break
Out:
**6:33**
